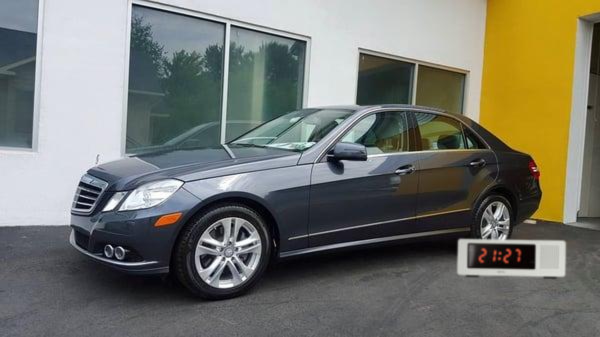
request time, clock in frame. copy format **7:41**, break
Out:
**21:27**
